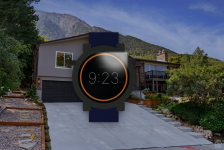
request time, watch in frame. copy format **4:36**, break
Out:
**9:23**
